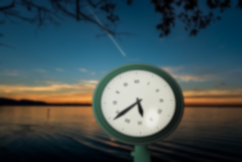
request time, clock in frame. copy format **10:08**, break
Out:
**5:39**
